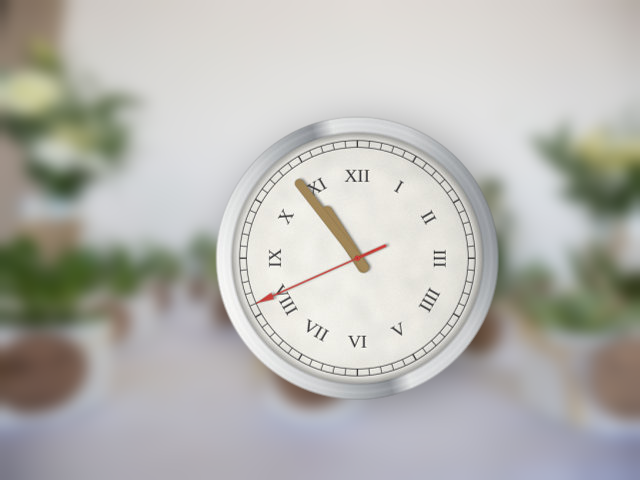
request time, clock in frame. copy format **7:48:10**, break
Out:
**10:53:41**
